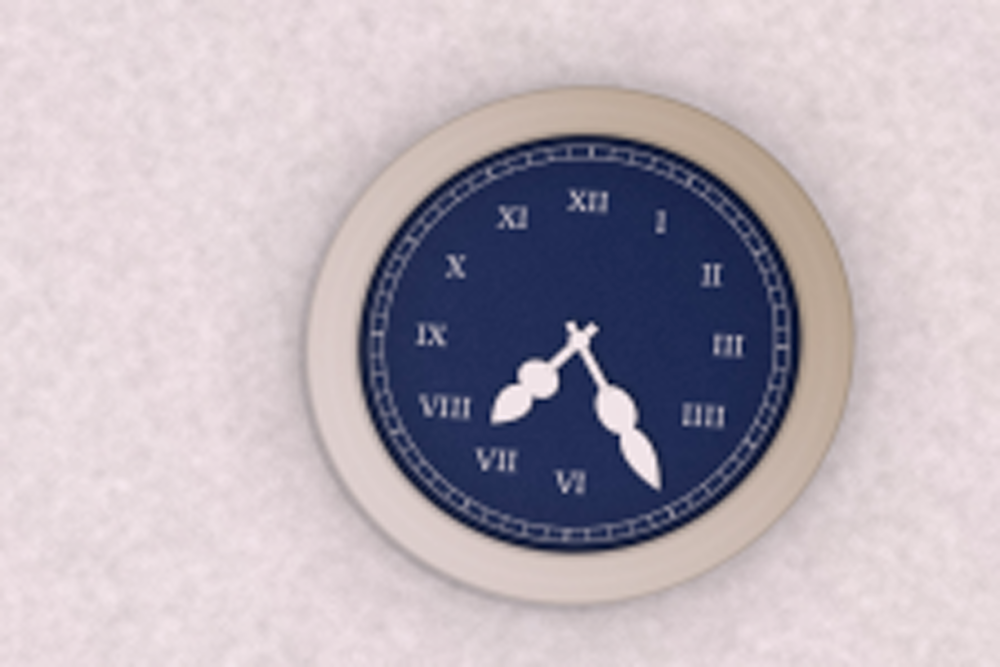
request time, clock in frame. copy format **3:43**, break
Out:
**7:25**
